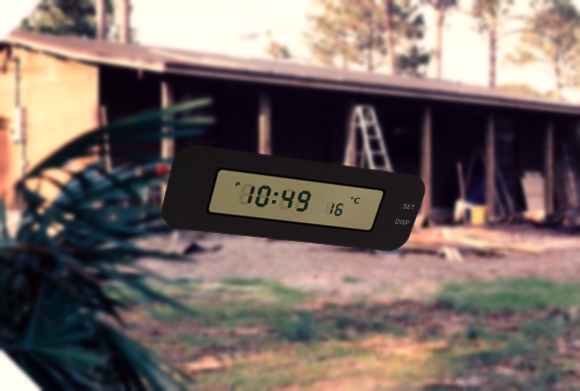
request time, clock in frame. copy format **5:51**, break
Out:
**10:49**
